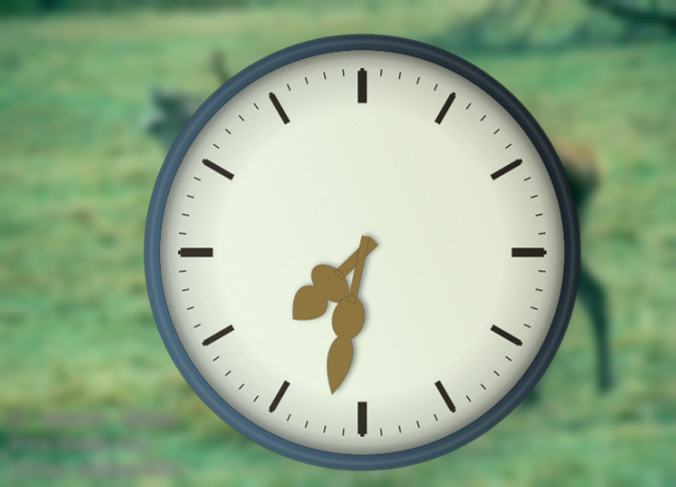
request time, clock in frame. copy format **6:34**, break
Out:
**7:32**
